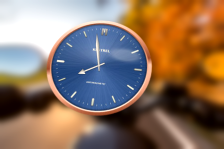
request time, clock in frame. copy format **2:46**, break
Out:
**7:58**
